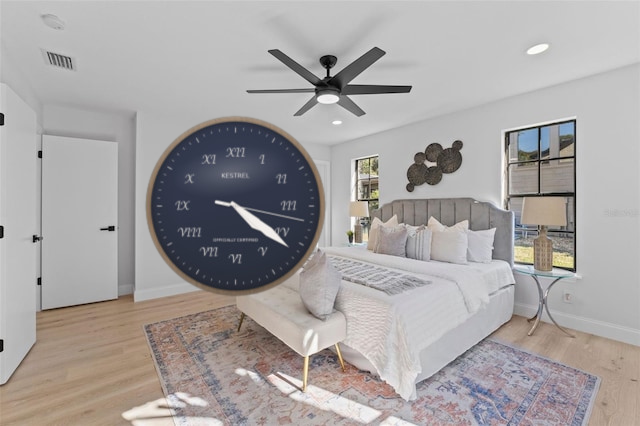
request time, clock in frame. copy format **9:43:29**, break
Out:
**4:21:17**
